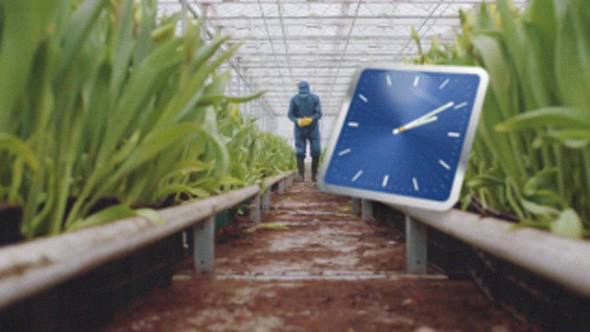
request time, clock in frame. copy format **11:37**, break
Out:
**2:09**
